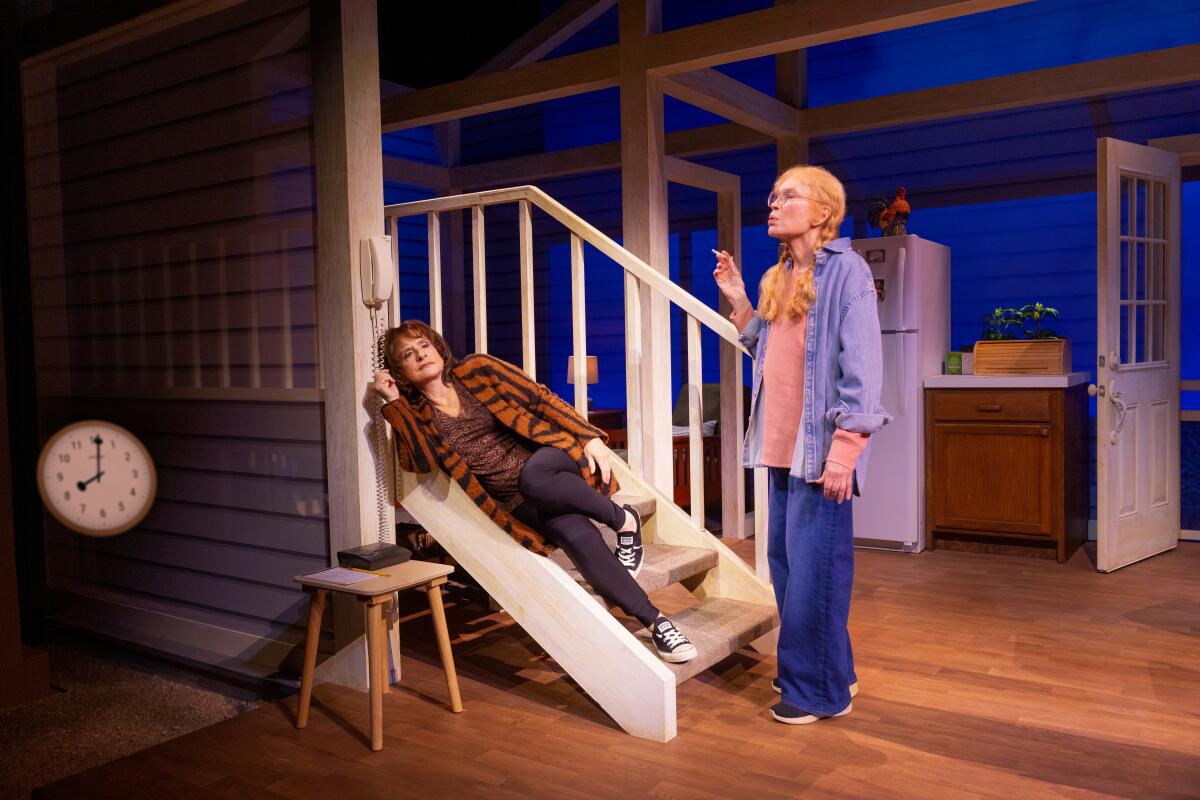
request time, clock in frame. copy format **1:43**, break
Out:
**8:01**
